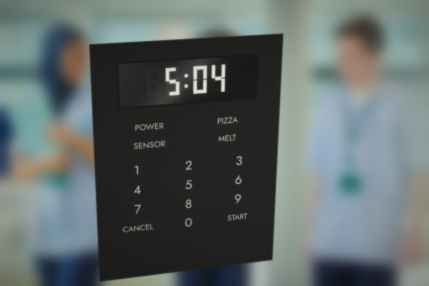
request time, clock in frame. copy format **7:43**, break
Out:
**5:04**
